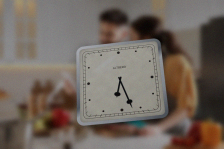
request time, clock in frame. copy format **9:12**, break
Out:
**6:27**
